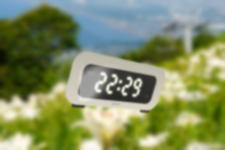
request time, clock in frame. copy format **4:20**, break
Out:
**22:29**
